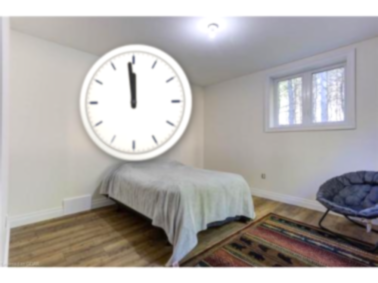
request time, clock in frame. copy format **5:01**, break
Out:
**11:59**
